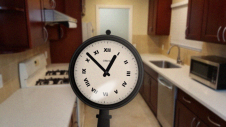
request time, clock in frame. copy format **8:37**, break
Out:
**12:52**
